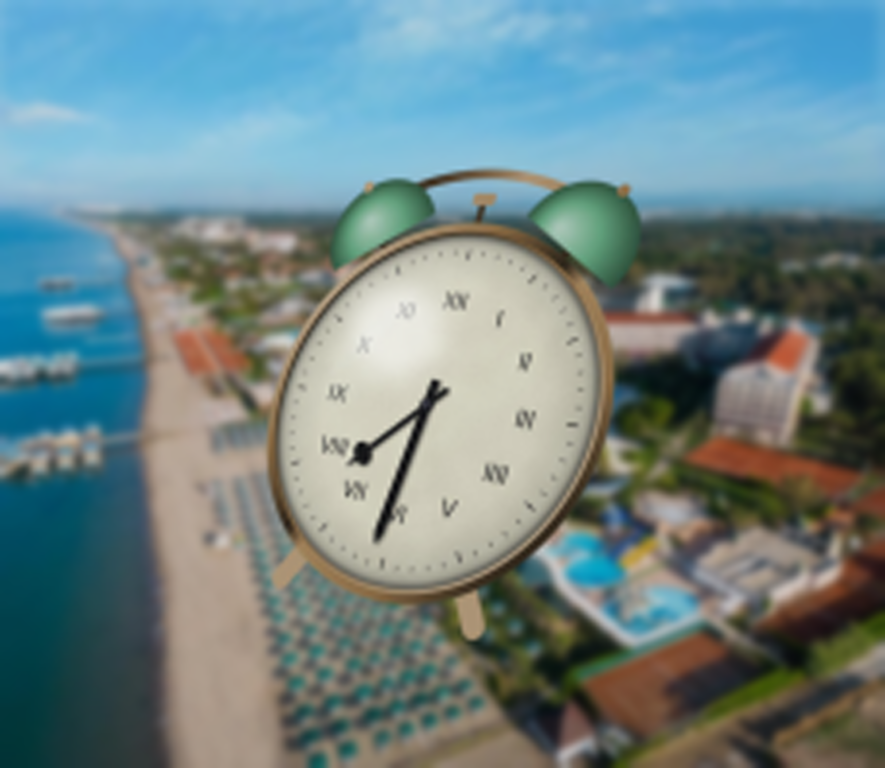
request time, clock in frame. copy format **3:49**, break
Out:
**7:31**
